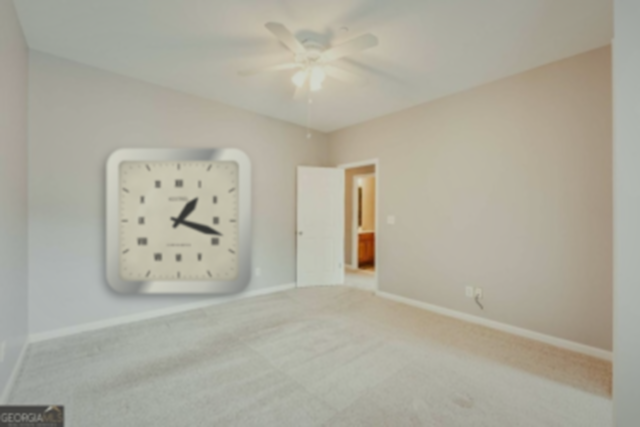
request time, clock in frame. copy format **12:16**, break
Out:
**1:18**
